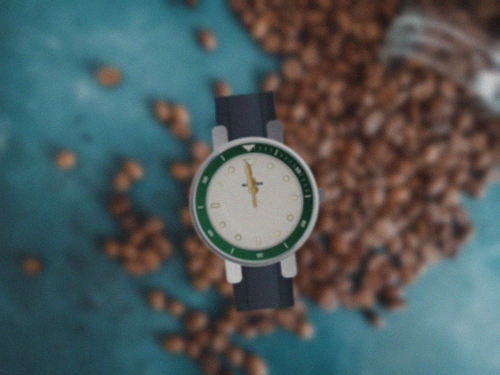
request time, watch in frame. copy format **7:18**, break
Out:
**11:59**
